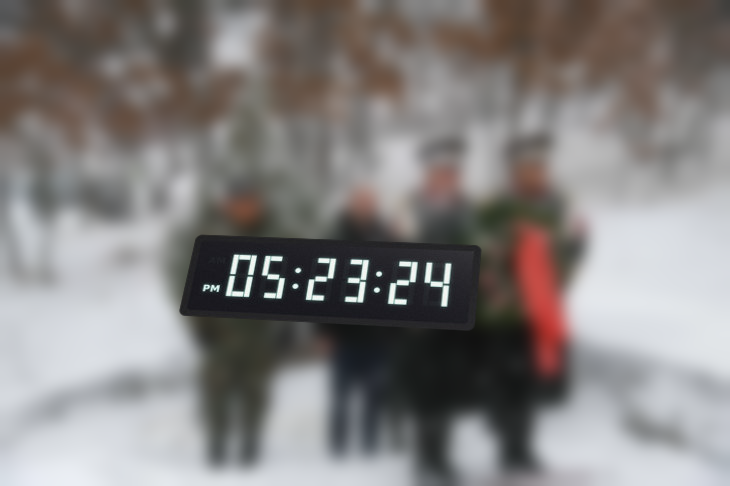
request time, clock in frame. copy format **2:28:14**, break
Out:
**5:23:24**
